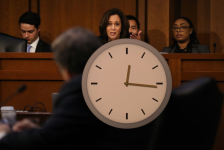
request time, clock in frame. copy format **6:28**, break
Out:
**12:16**
